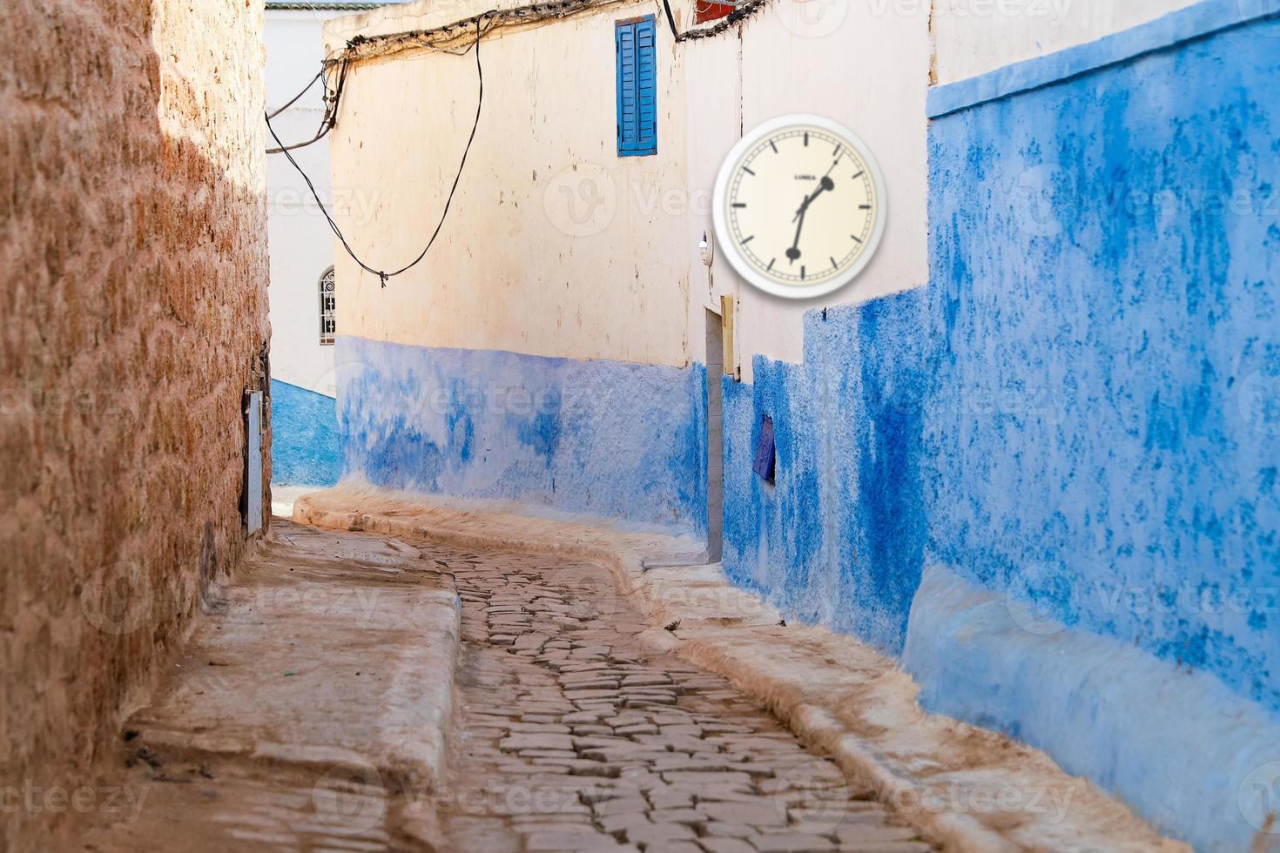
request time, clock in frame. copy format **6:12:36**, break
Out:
**1:32:06**
